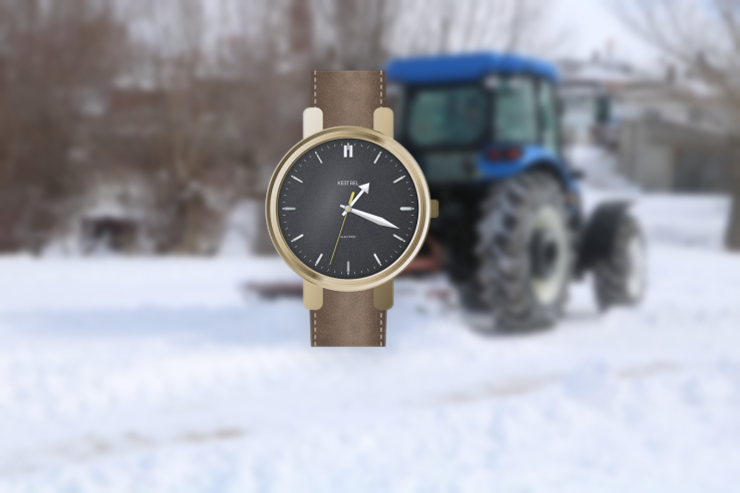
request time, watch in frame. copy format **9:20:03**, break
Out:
**1:18:33**
